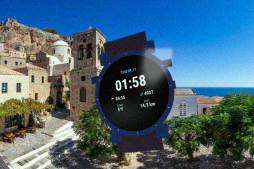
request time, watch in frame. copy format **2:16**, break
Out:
**1:58**
